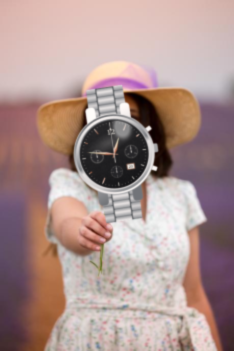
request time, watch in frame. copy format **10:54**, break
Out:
**12:47**
